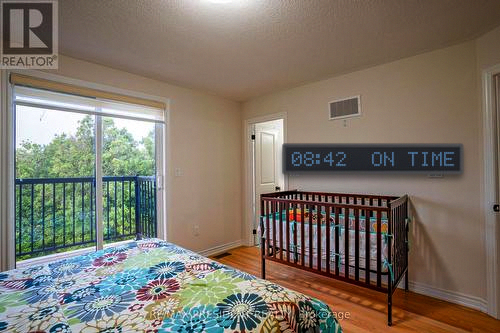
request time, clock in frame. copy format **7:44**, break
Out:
**8:42**
